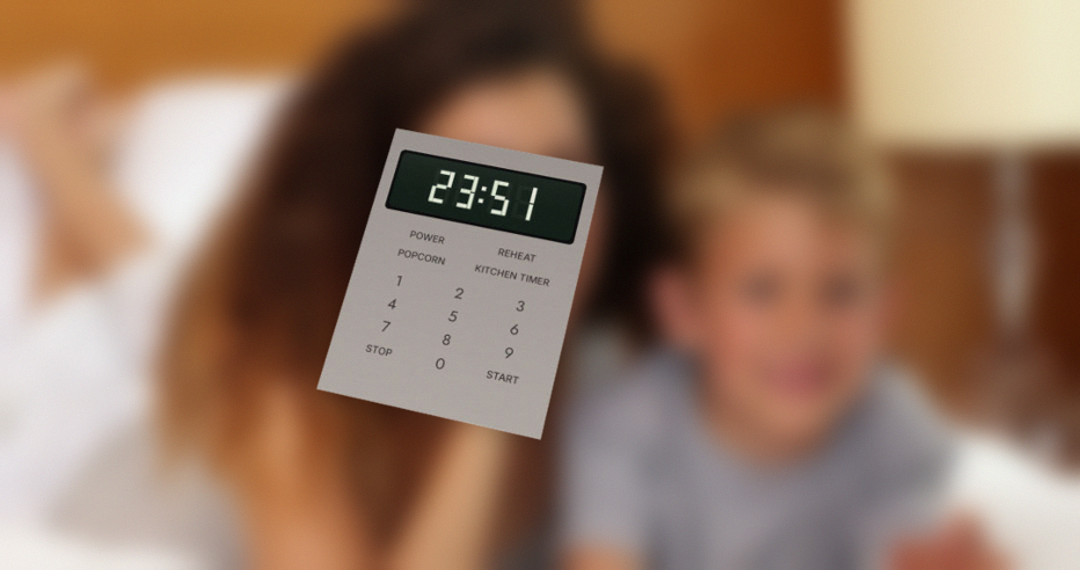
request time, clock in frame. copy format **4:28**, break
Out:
**23:51**
